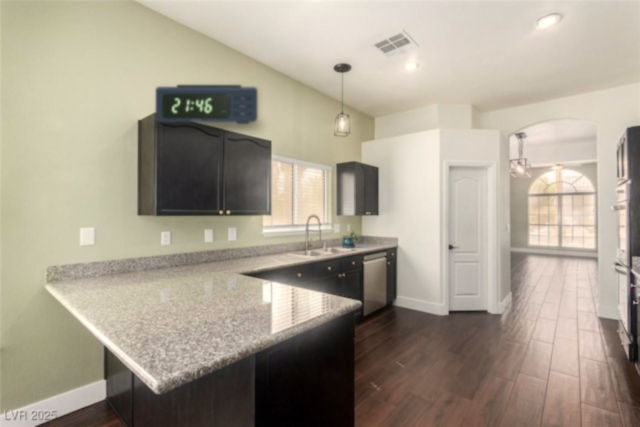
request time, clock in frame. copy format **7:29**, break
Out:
**21:46**
